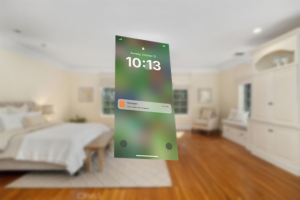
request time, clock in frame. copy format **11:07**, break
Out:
**10:13**
